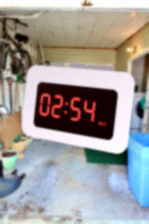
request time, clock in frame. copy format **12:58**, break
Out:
**2:54**
